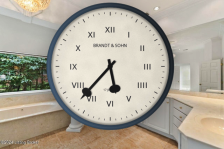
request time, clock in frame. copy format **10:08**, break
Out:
**5:37**
